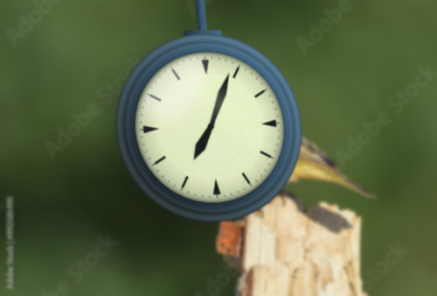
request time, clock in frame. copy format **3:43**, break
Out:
**7:04**
